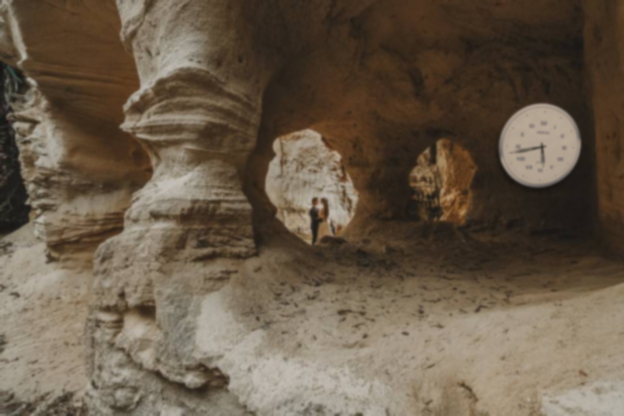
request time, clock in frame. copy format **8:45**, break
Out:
**5:43**
